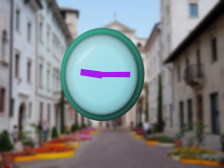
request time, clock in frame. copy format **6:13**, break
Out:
**9:15**
